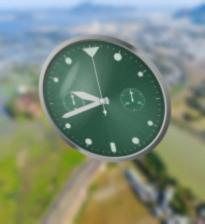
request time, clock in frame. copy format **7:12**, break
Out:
**9:42**
